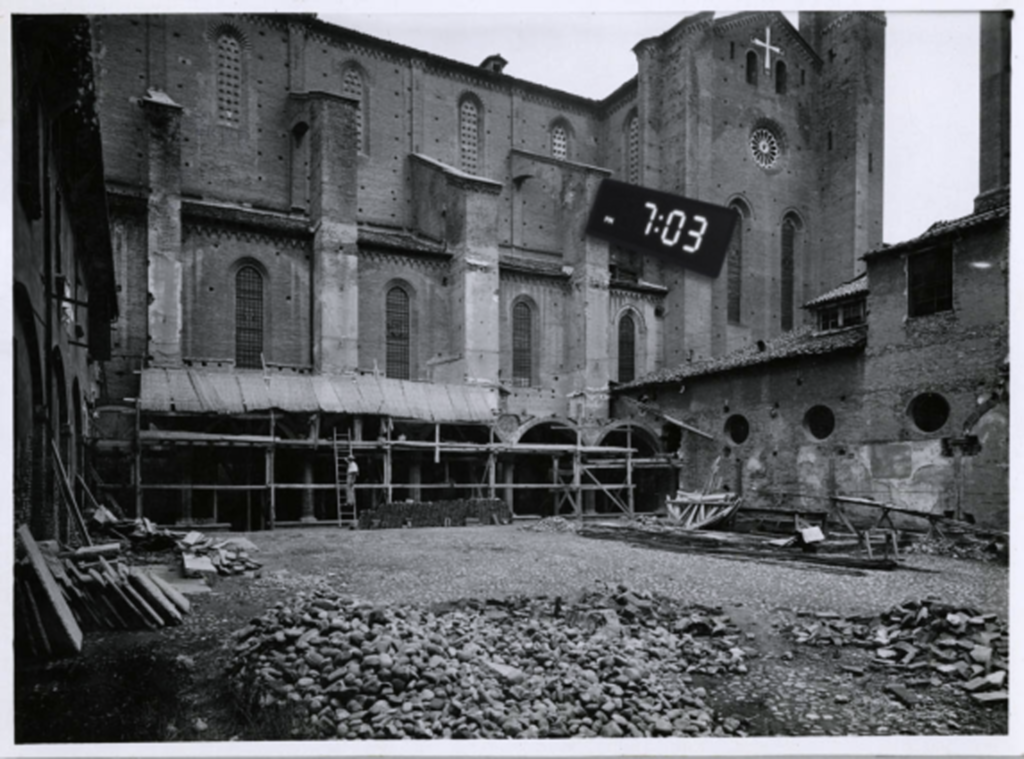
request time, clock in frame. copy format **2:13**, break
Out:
**7:03**
